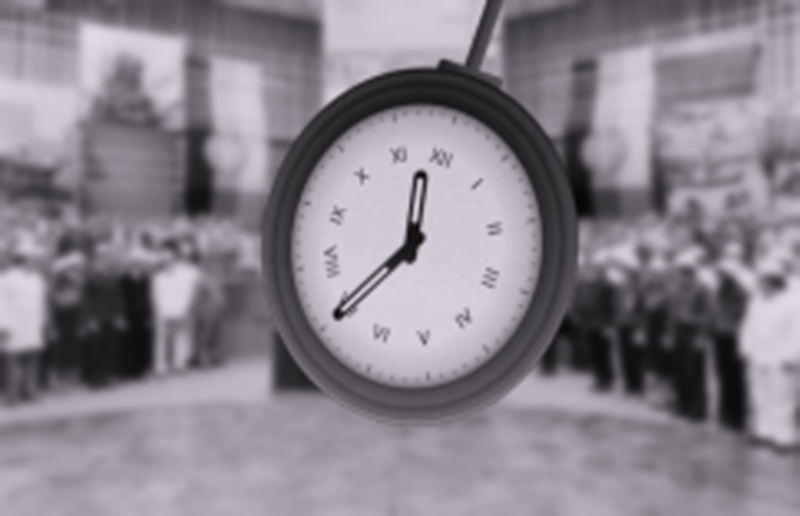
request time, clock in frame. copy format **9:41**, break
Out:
**11:35**
